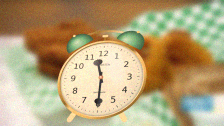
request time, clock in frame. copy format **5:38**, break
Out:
**11:30**
